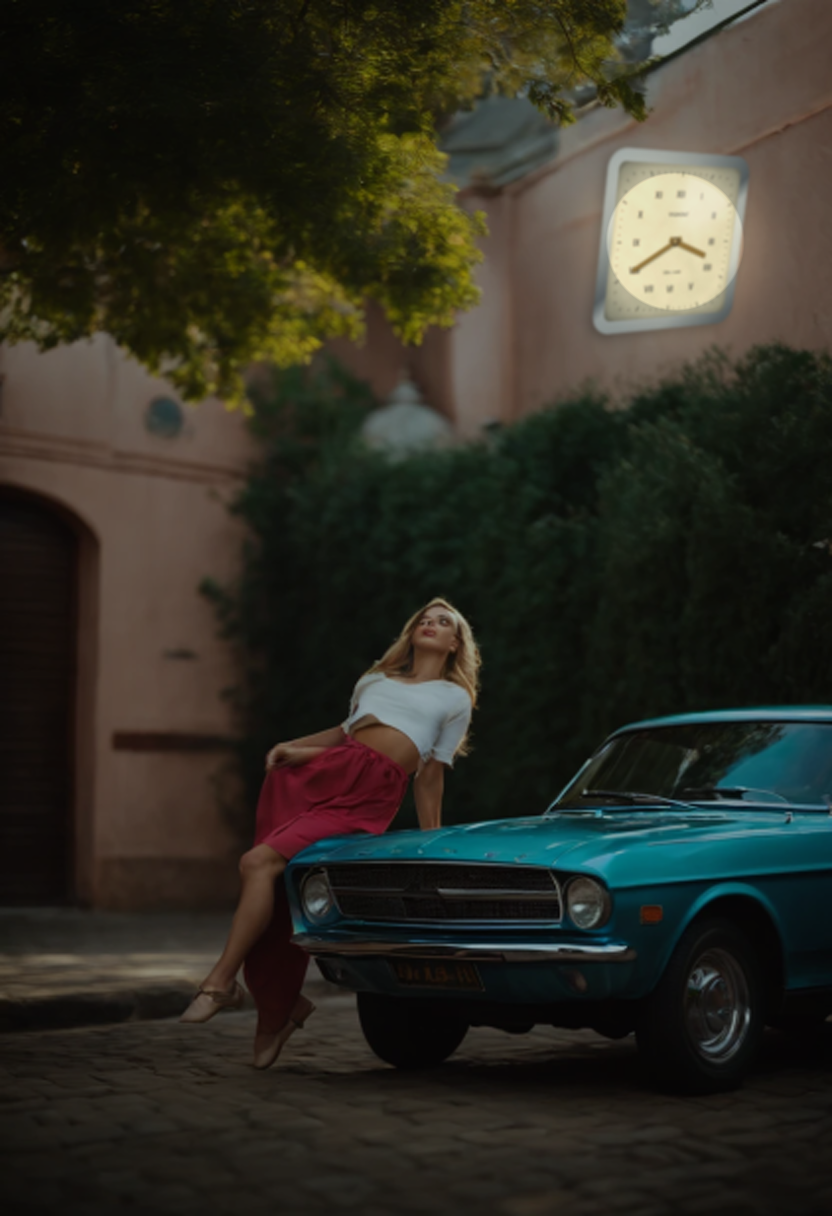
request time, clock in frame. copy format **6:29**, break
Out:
**3:40**
